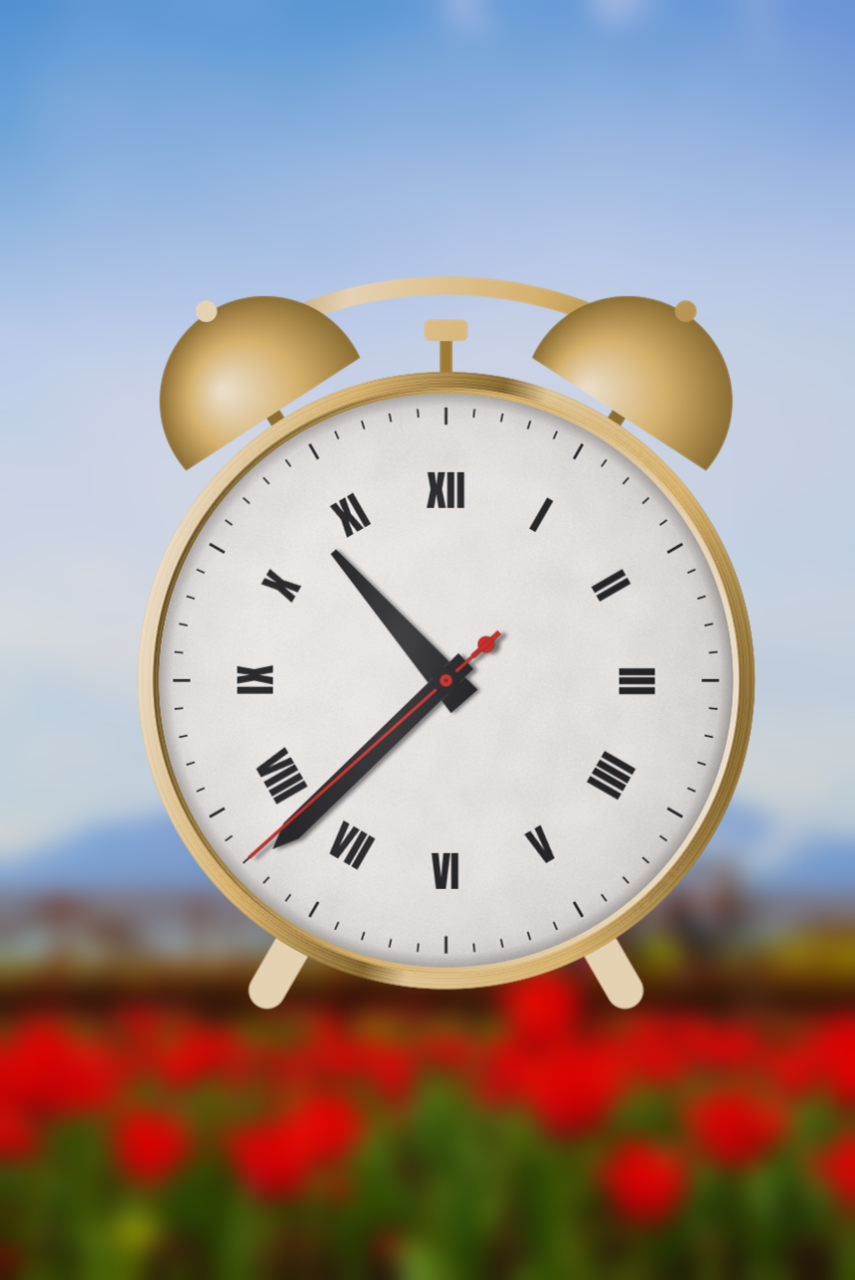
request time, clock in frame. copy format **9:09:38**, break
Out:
**10:37:38**
